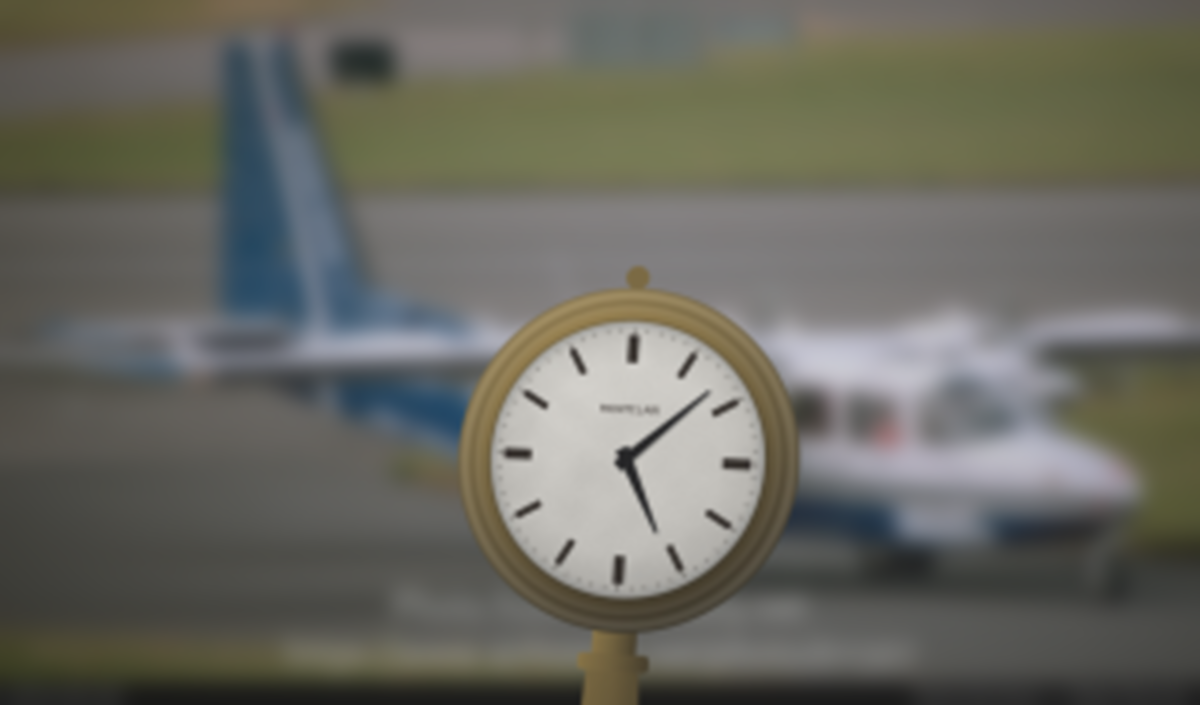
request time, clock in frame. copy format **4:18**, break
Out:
**5:08**
